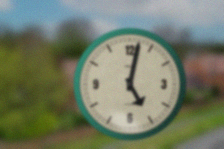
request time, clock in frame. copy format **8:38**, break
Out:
**5:02**
